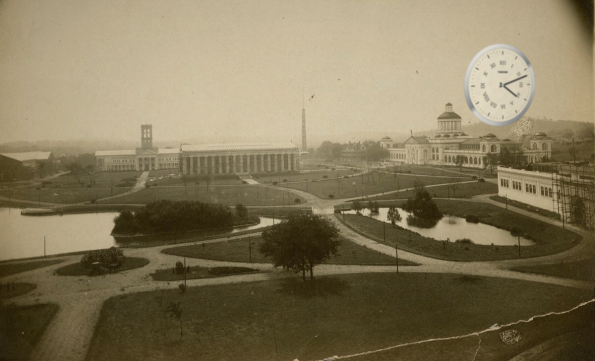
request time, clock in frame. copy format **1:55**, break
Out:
**4:12**
